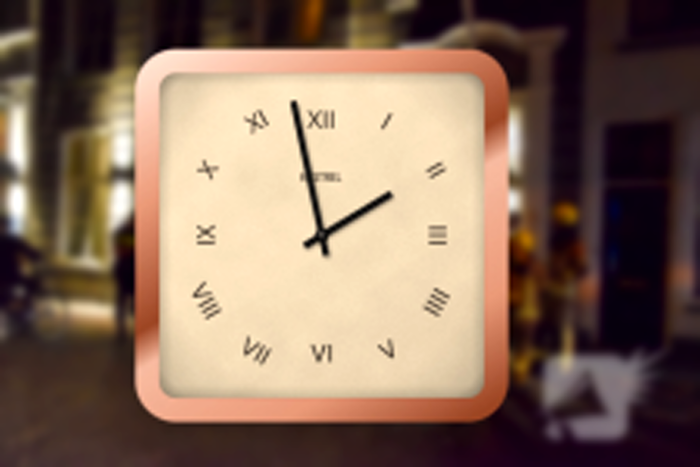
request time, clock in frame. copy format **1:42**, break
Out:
**1:58**
